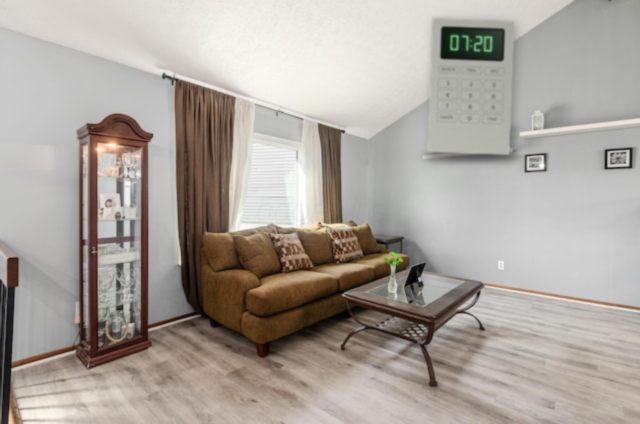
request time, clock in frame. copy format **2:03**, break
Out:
**7:20**
